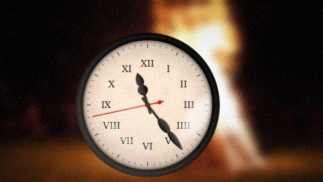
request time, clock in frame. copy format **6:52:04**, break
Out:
**11:23:43**
